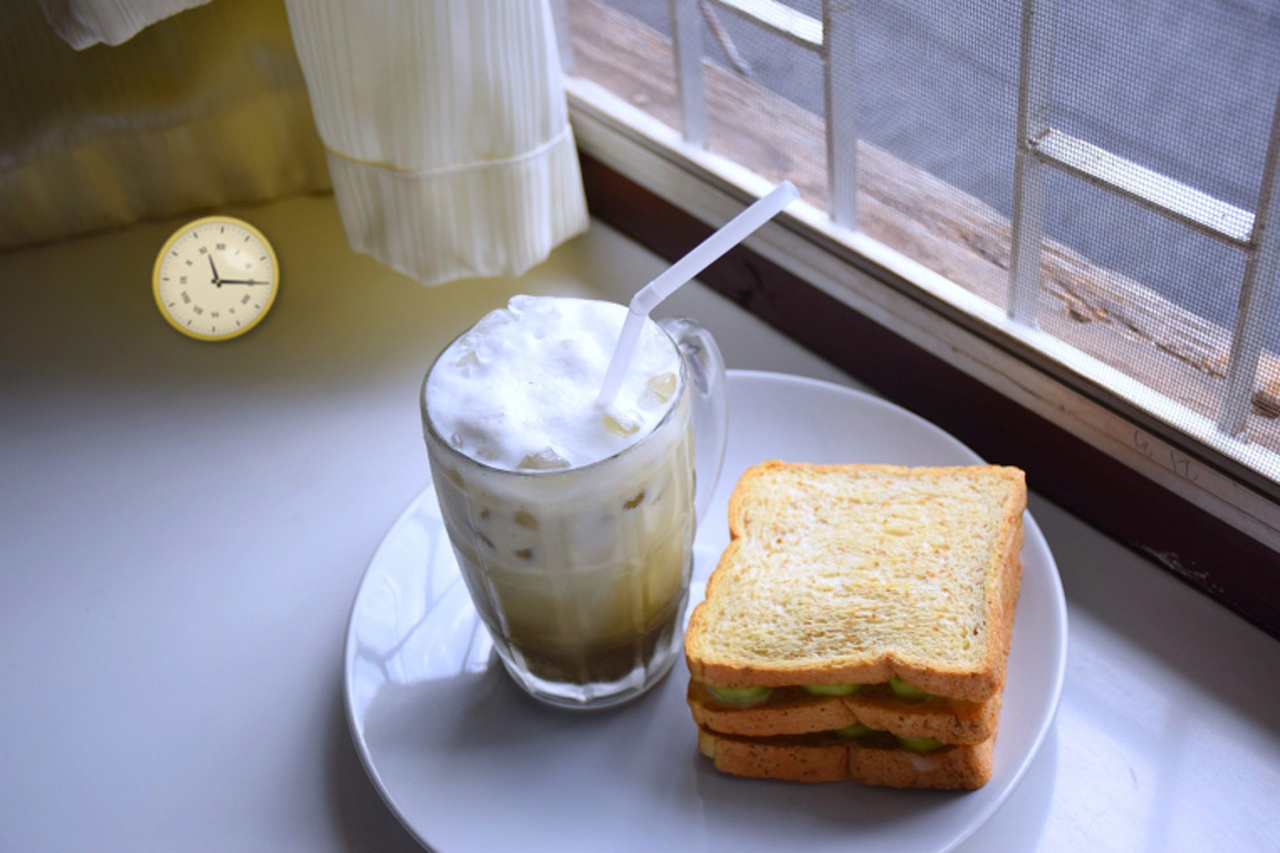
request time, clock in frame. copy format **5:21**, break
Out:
**11:15**
